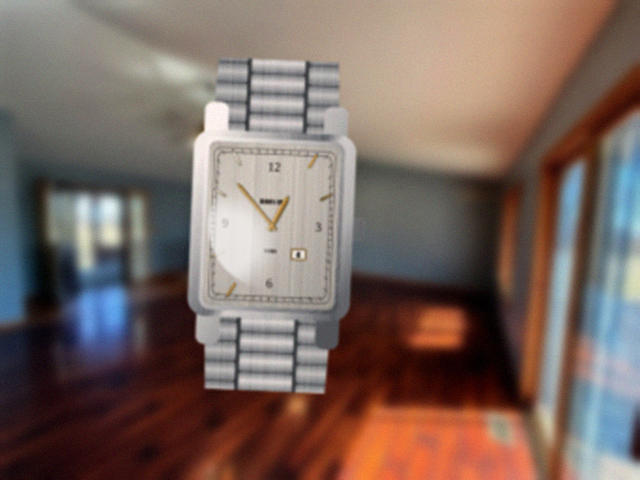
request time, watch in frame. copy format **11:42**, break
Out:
**12:53**
